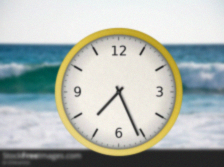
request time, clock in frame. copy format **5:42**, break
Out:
**7:26**
